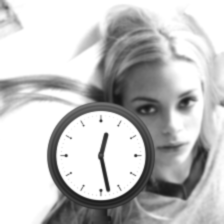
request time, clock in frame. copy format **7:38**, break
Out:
**12:28**
